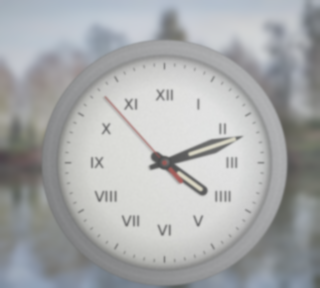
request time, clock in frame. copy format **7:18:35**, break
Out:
**4:11:53**
